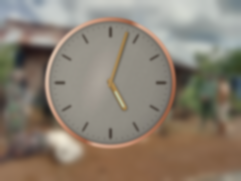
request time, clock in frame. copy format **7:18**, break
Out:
**5:03**
